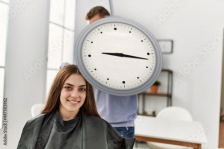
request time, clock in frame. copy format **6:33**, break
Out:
**9:17**
